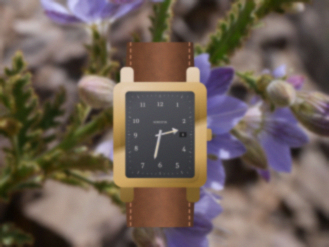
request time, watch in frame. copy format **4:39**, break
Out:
**2:32**
